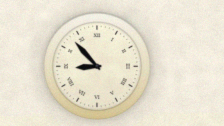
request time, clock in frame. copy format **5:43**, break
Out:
**8:53**
